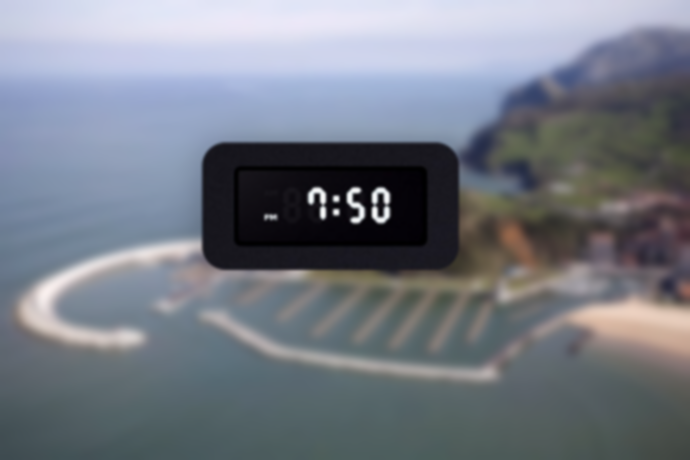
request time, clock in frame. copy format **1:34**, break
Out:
**7:50**
